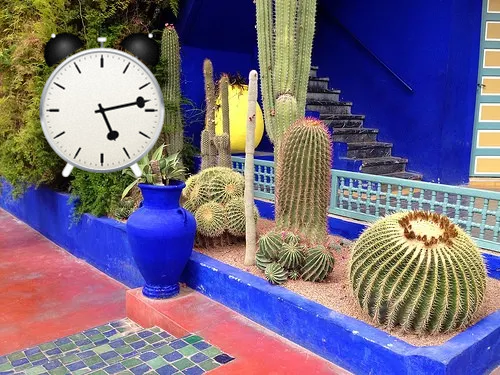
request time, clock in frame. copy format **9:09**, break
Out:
**5:13**
